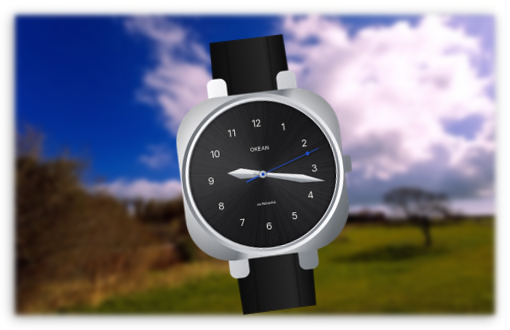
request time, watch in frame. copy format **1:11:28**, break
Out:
**9:17:12**
